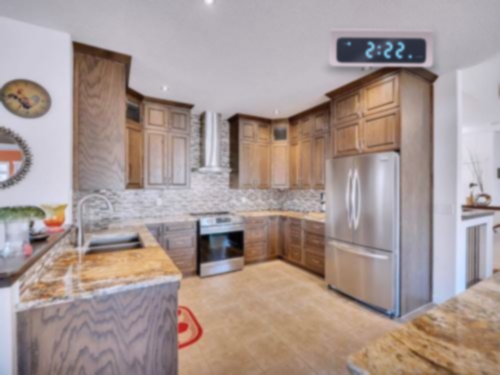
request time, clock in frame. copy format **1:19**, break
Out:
**2:22**
